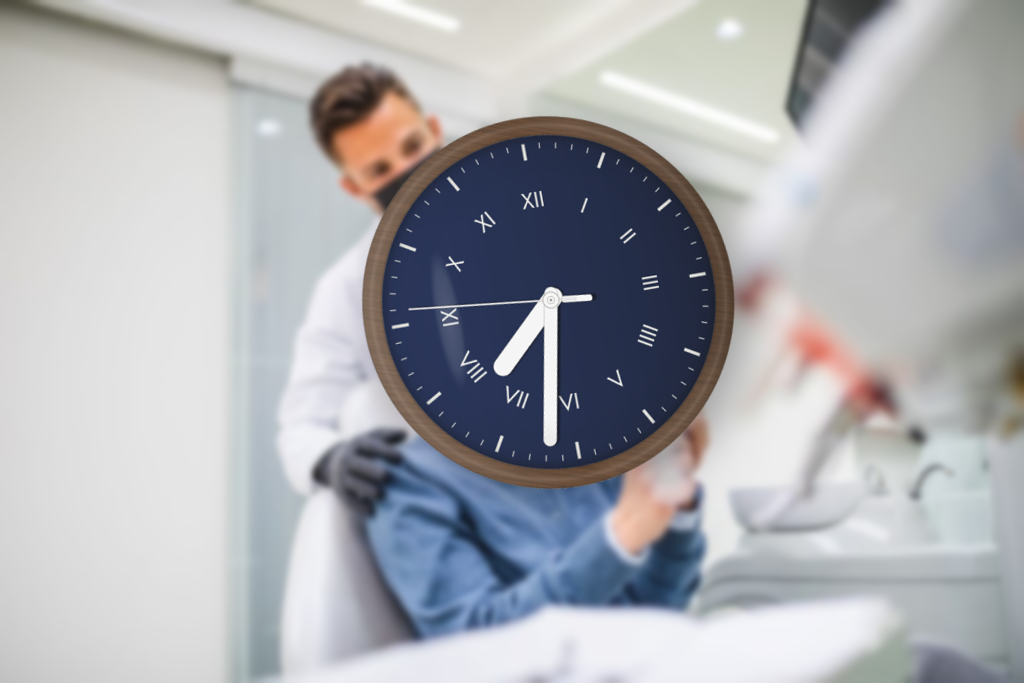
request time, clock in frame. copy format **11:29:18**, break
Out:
**7:31:46**
